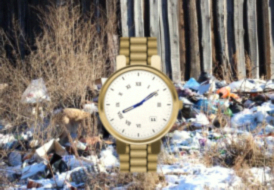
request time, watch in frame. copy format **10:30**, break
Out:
**8:09**
